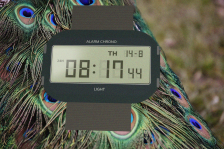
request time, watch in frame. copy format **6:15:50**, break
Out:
**8:17:44**
